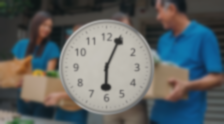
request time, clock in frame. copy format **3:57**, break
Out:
**6:04**
